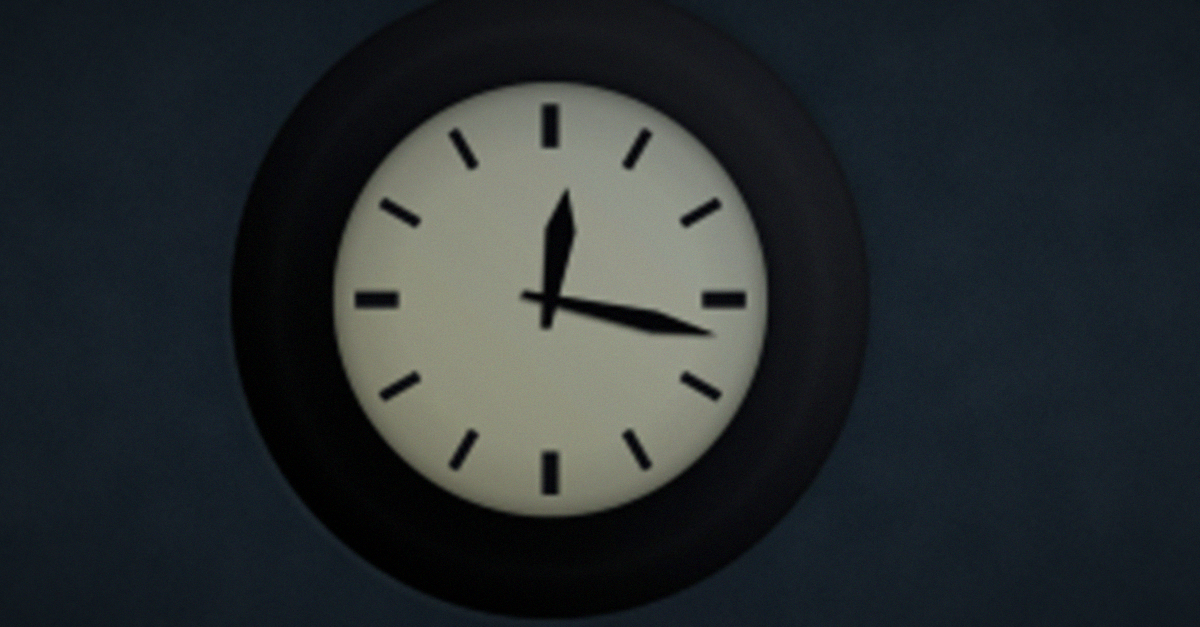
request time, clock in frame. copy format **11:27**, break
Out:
**12:17**
